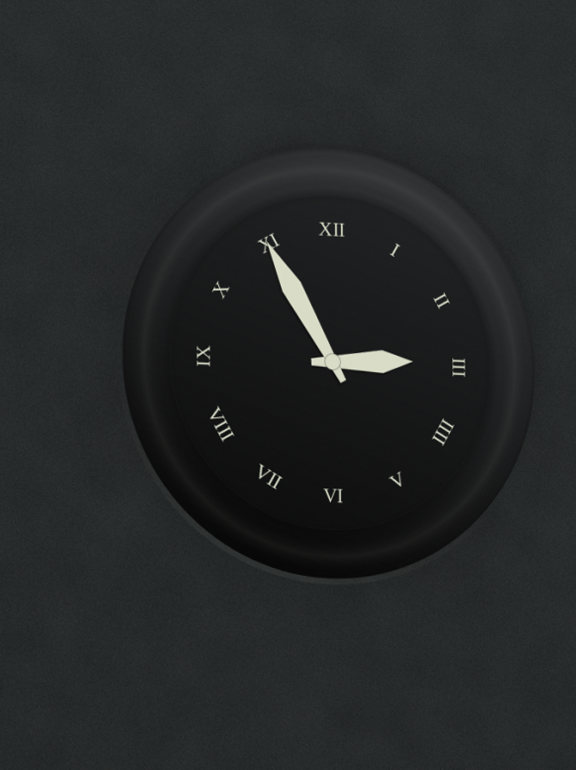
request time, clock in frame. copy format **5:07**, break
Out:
**2:55**
